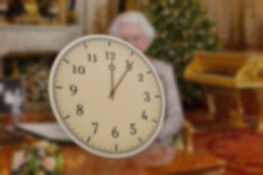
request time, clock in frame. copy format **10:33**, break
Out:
**12:06**
